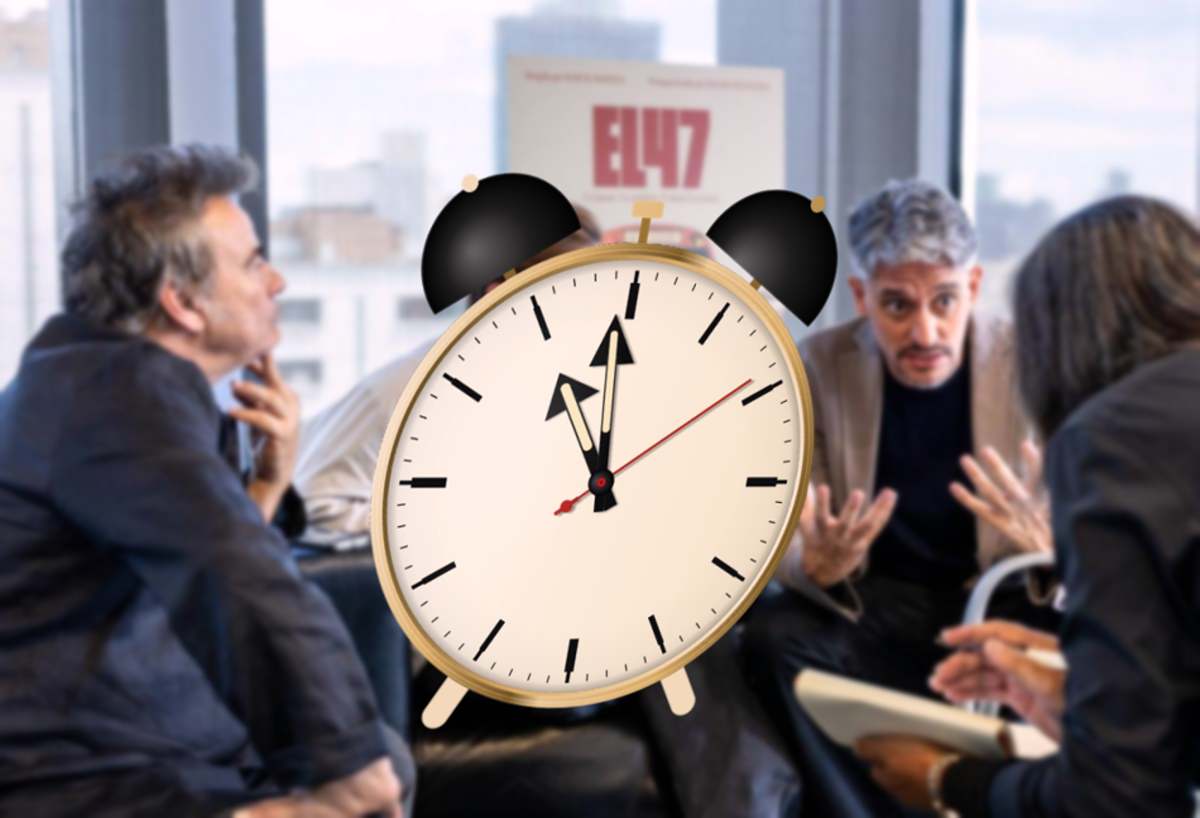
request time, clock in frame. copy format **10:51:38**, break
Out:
**10:59:09**
